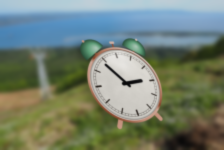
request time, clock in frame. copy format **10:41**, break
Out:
**2:54**
